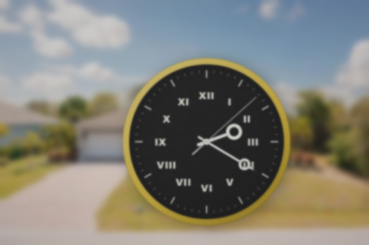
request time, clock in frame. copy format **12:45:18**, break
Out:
**2:20:08**
